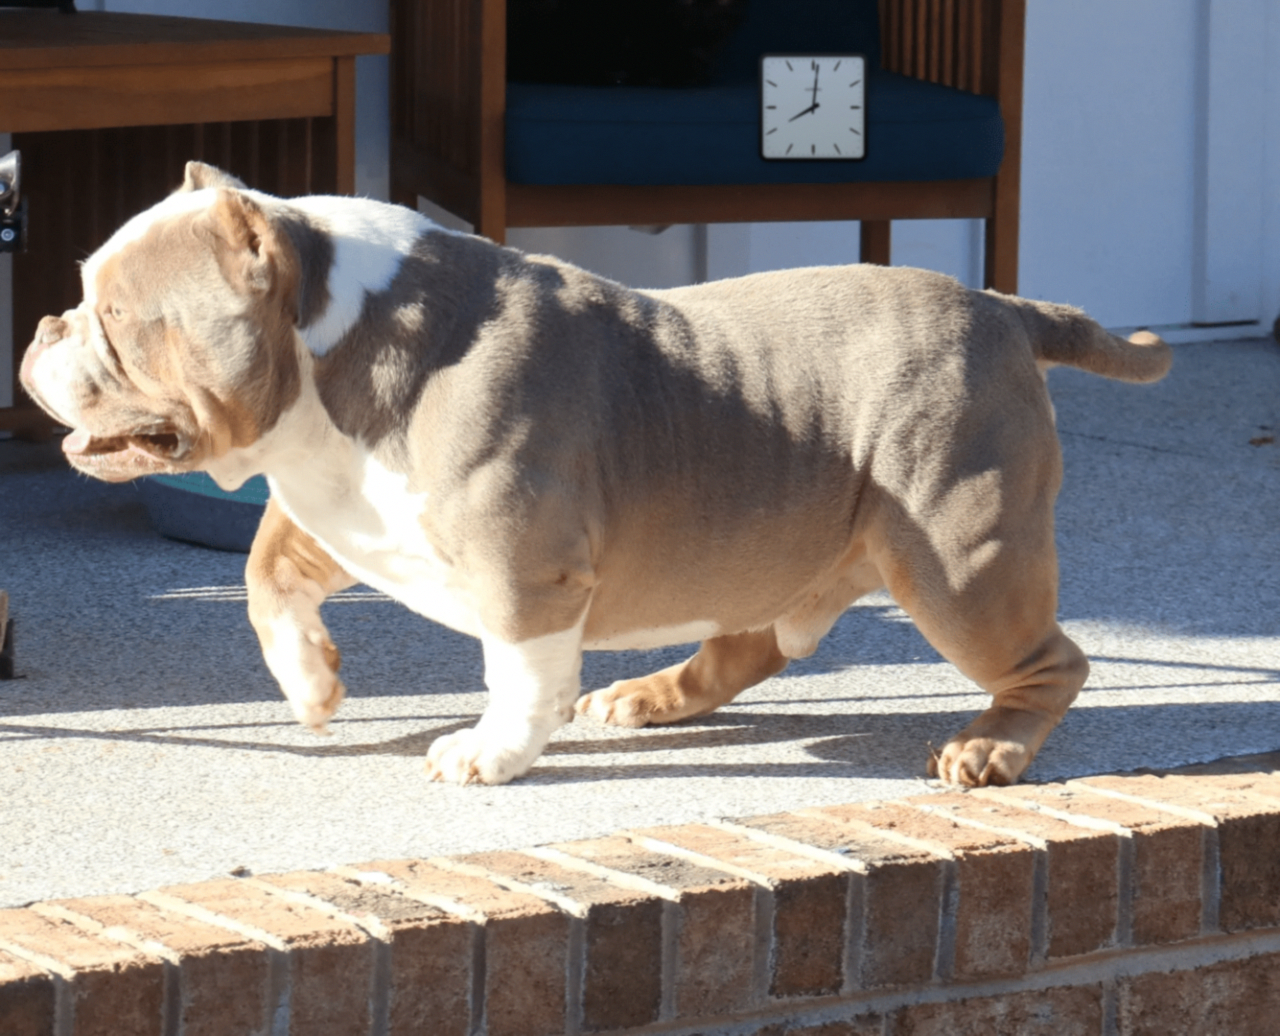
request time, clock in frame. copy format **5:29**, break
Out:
**8:01**
